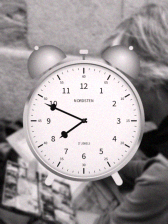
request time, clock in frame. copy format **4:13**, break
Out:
**7:49**
